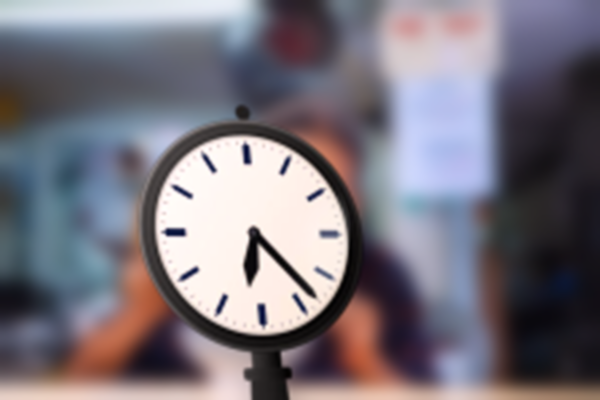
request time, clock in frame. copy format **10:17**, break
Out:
**6:23**
